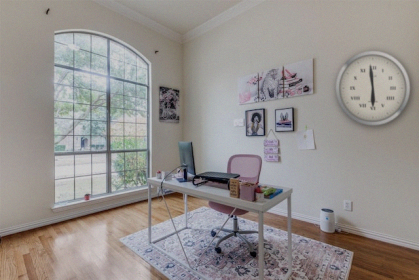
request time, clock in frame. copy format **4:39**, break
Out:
**5:59**
